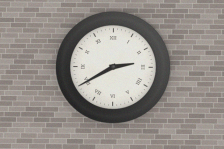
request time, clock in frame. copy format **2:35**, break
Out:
**2:40**
